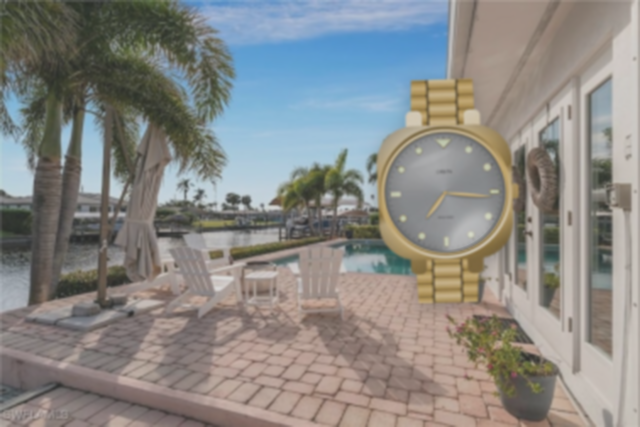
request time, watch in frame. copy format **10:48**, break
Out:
**7:16**
